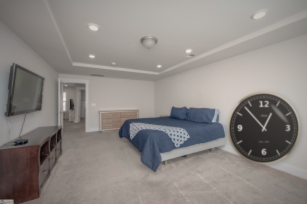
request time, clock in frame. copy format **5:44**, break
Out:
**12:53**
